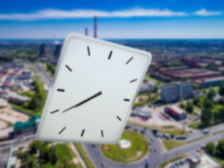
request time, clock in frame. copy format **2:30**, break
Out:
**7:39**
